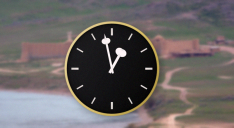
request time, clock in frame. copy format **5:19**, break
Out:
**12:58**
